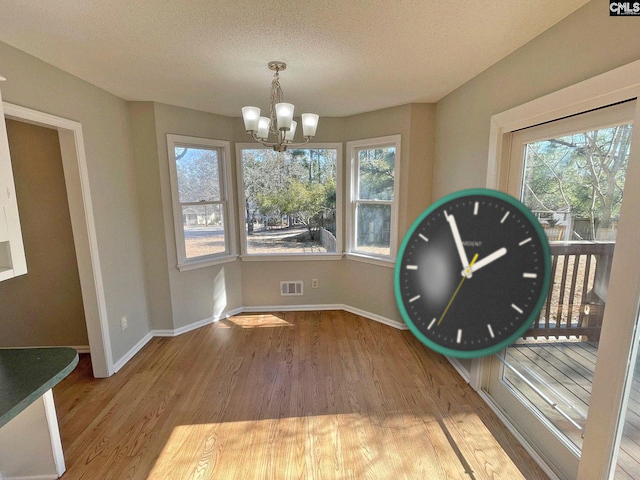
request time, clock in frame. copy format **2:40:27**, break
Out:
**1:55:34**
